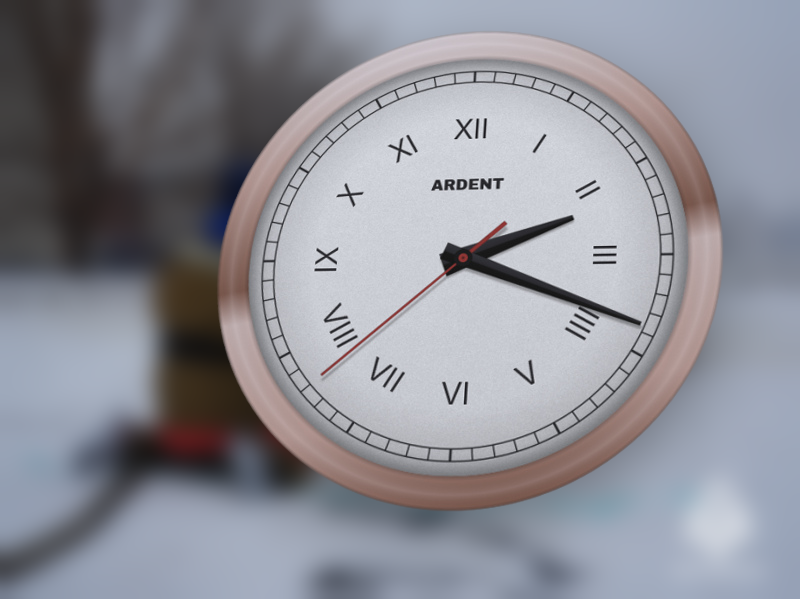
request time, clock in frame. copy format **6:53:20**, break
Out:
**2:18:38**
